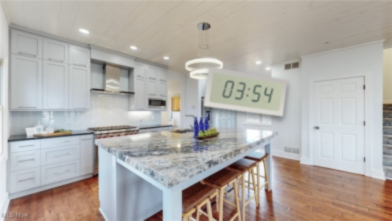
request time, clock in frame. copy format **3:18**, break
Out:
**3:54**
